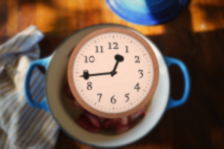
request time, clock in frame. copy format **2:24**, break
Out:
**12:44**
